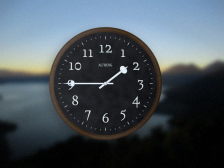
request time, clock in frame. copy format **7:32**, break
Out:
**1:45**
